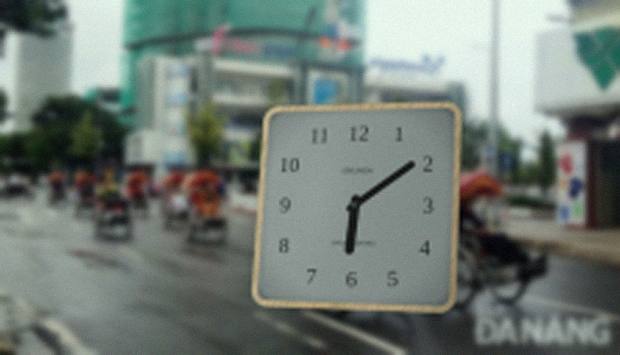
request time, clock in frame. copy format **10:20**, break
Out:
**6:09**
